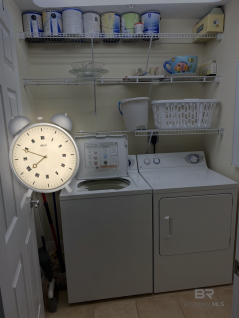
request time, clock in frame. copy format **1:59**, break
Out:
**7:49**
